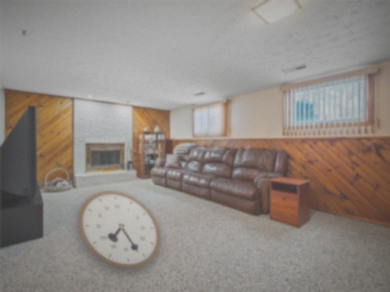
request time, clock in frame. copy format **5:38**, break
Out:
**7:26**
